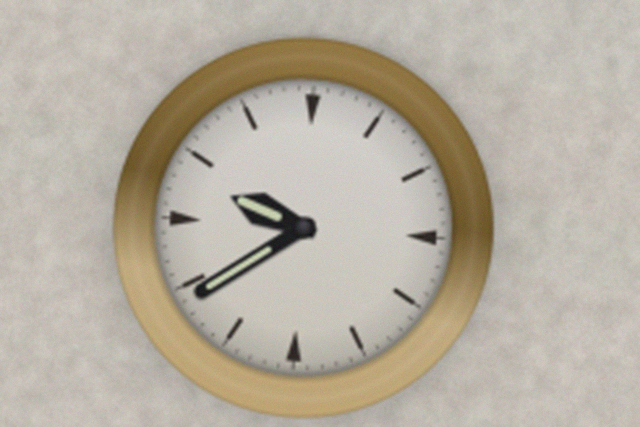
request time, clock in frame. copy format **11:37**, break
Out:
**9:39**
